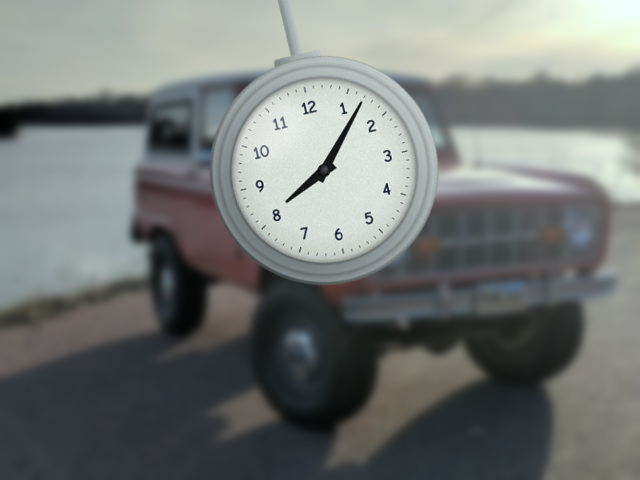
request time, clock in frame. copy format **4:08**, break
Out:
**8:07**
